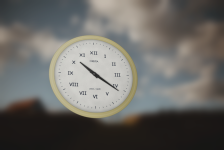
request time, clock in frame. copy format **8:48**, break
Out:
**10:21**
